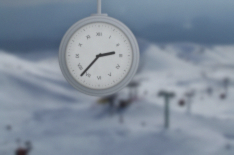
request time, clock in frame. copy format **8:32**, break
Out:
**2:37**
